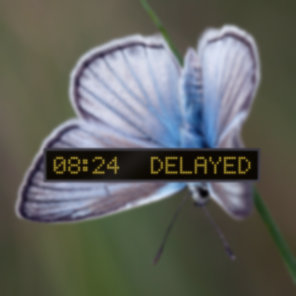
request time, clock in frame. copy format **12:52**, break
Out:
**8:24**
